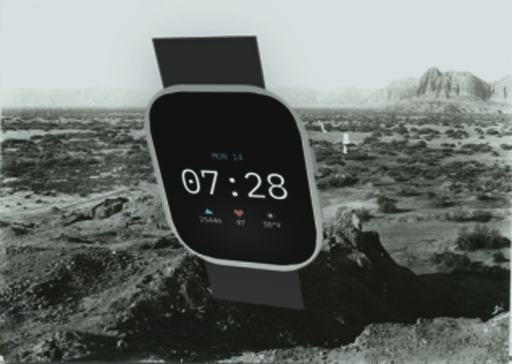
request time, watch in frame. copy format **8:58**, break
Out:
**7:28**
